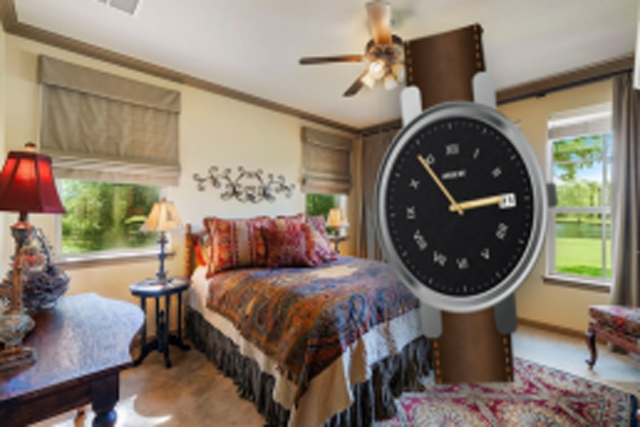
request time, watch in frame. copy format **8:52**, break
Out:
**2:54**
